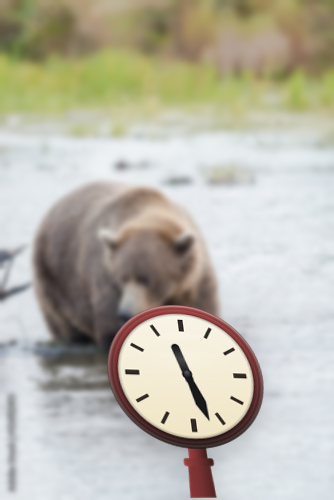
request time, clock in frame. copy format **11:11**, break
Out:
**11:27**
